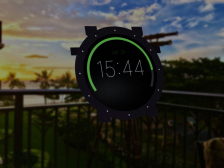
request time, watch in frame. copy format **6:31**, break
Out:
**15:44**
